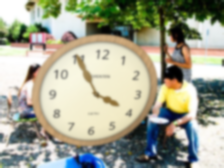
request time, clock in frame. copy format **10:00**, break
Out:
**3:55**
